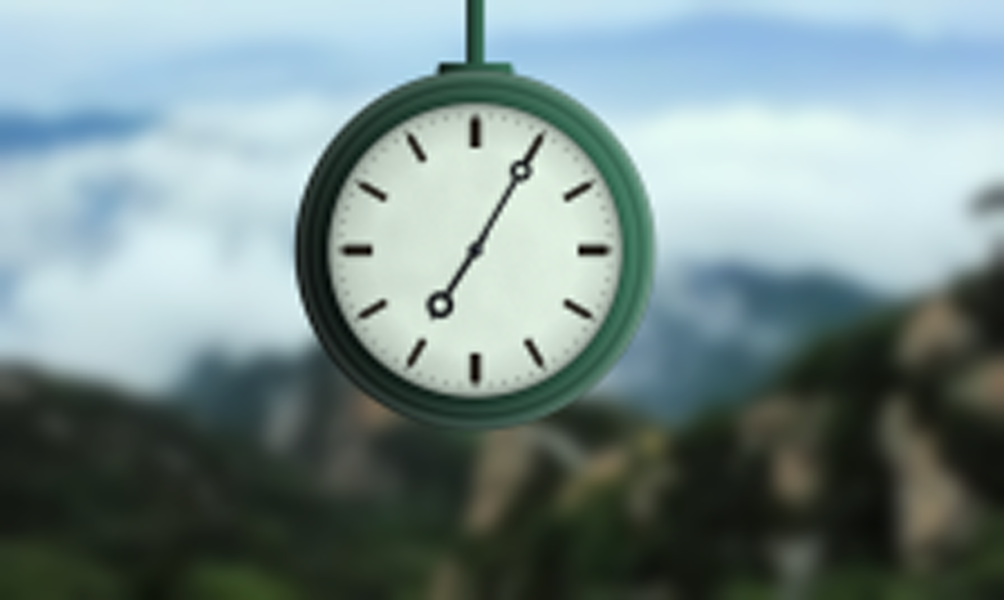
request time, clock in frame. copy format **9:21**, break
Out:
**7:05**
